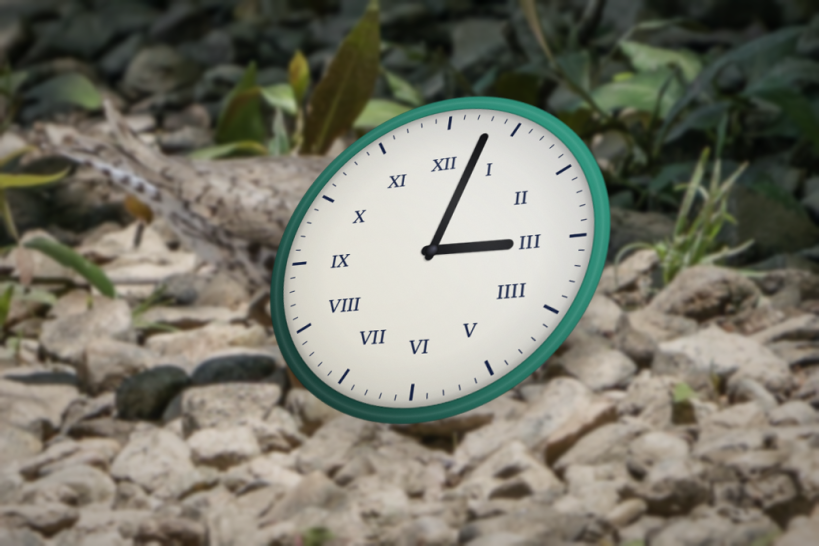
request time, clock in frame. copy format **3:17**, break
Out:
**3:03**
